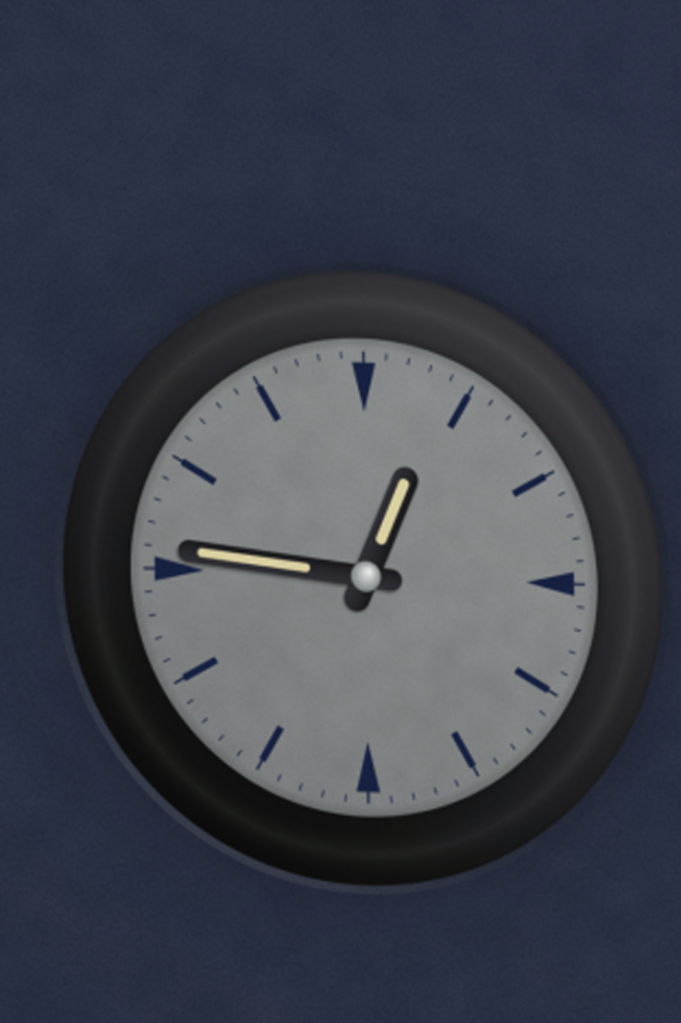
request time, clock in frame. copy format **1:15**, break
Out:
**12:46**
